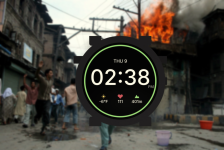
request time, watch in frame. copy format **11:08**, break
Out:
**2:38**
